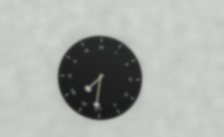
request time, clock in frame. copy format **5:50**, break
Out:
**7:31**
